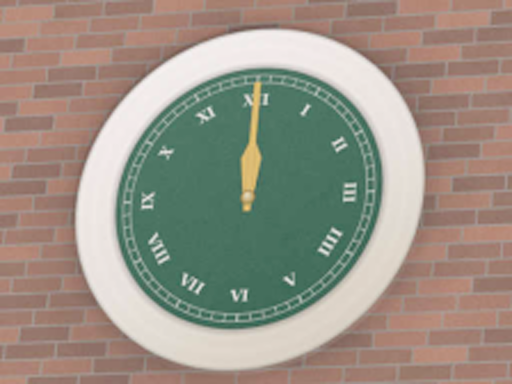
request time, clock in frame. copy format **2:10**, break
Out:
**12:00**
